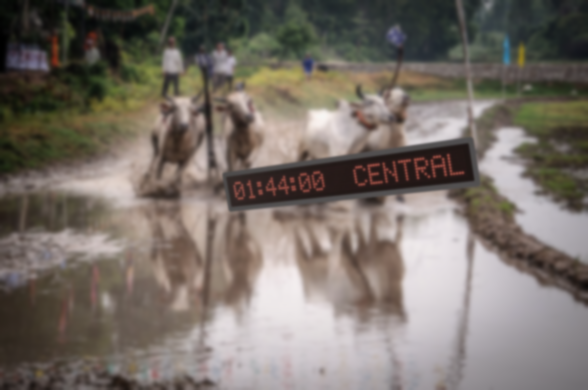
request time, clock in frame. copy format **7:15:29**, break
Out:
**1:44:00**
